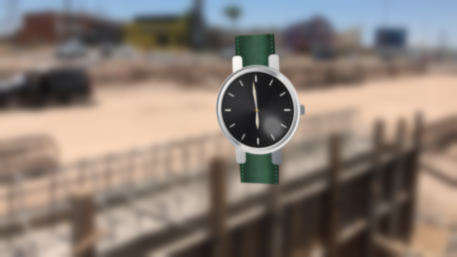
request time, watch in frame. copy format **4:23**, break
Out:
**5:59**
